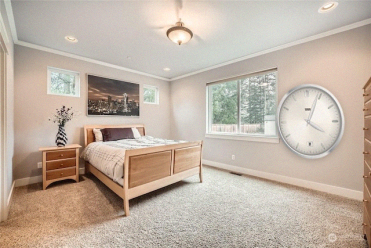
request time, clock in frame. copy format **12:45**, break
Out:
**4:04**
